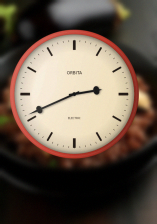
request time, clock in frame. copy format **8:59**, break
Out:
**2:41**
